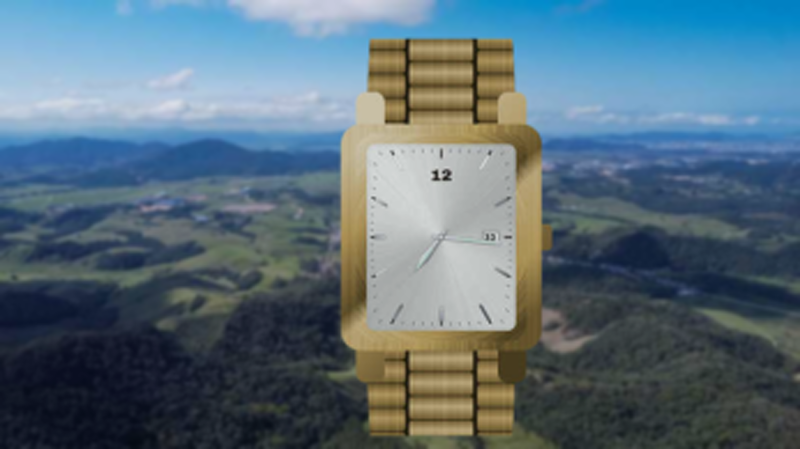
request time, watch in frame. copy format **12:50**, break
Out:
**7:16**
